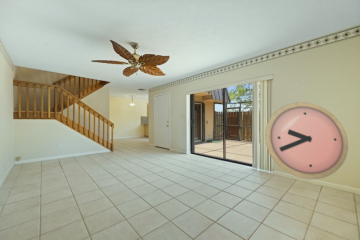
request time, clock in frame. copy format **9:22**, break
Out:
**9:41**
